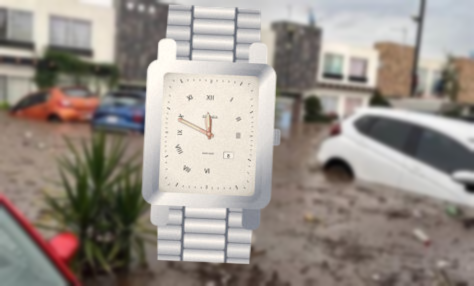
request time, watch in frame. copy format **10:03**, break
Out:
**11:49**
